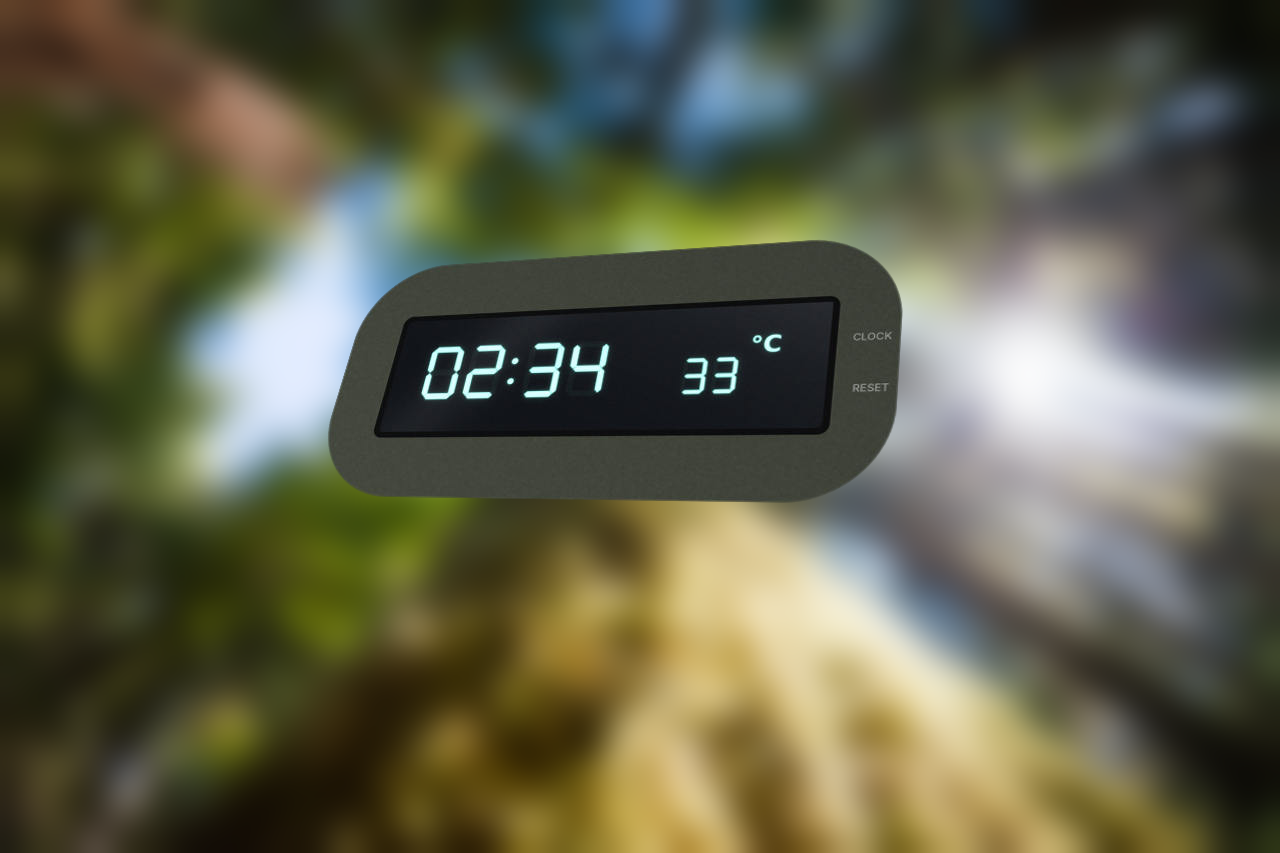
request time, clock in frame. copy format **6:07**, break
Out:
**2:34**
